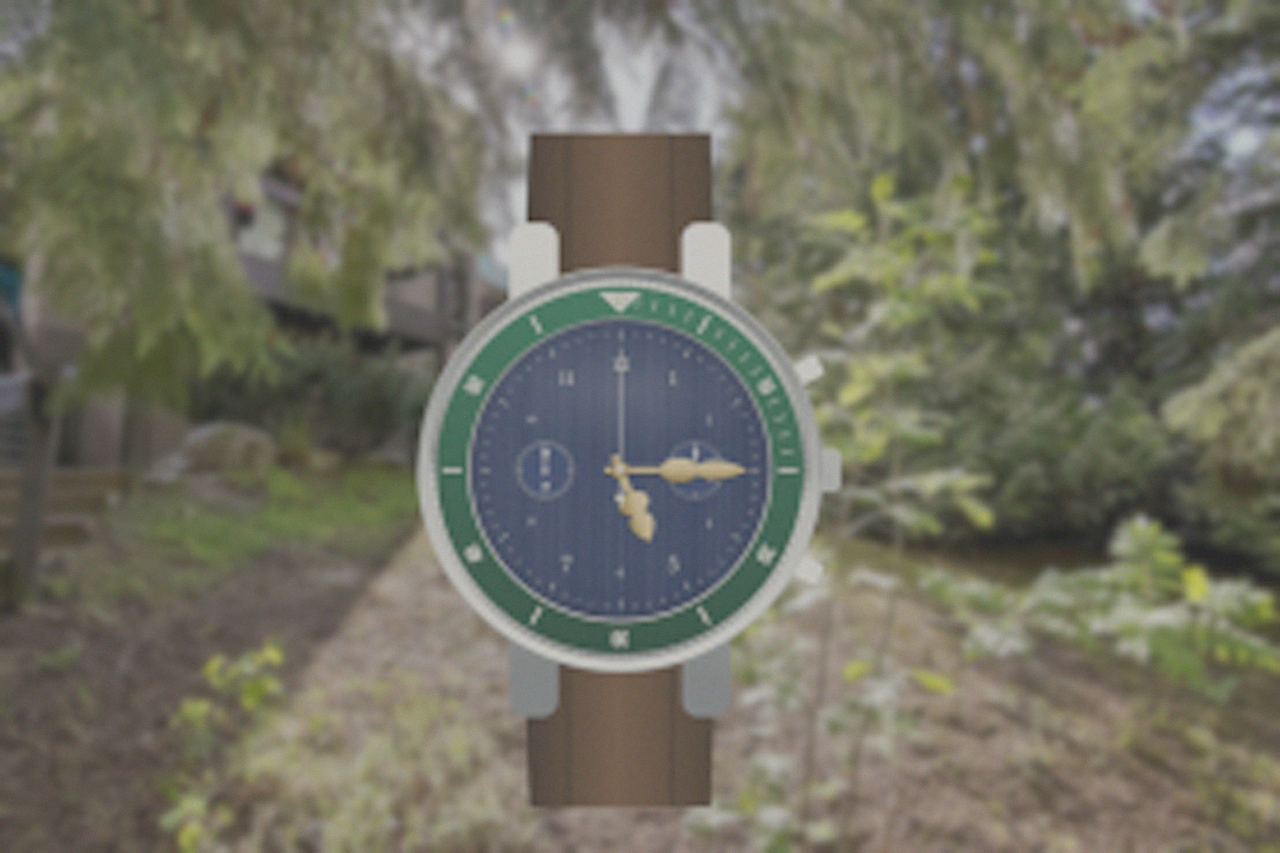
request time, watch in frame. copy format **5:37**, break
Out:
**5:15**
